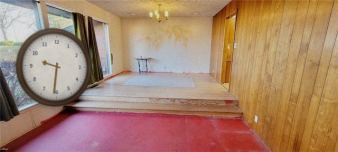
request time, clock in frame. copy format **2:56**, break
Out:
**9:31**
